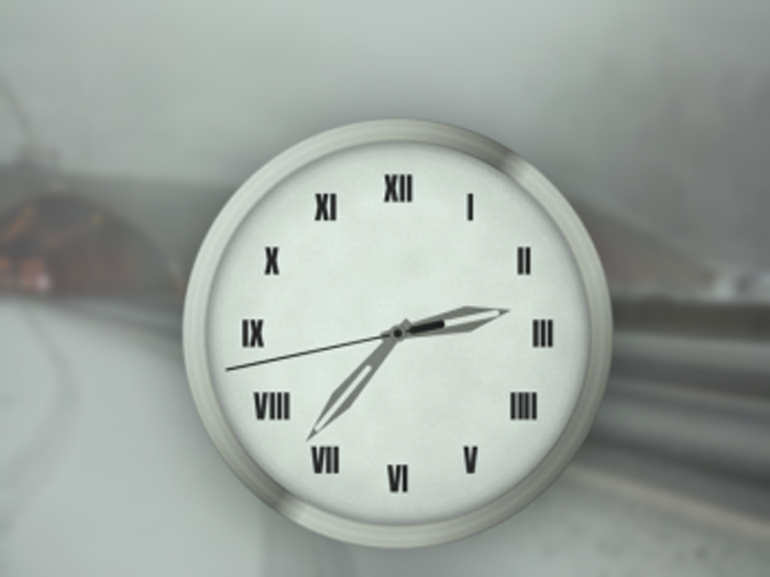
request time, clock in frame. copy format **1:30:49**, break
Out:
**2:36:43**
